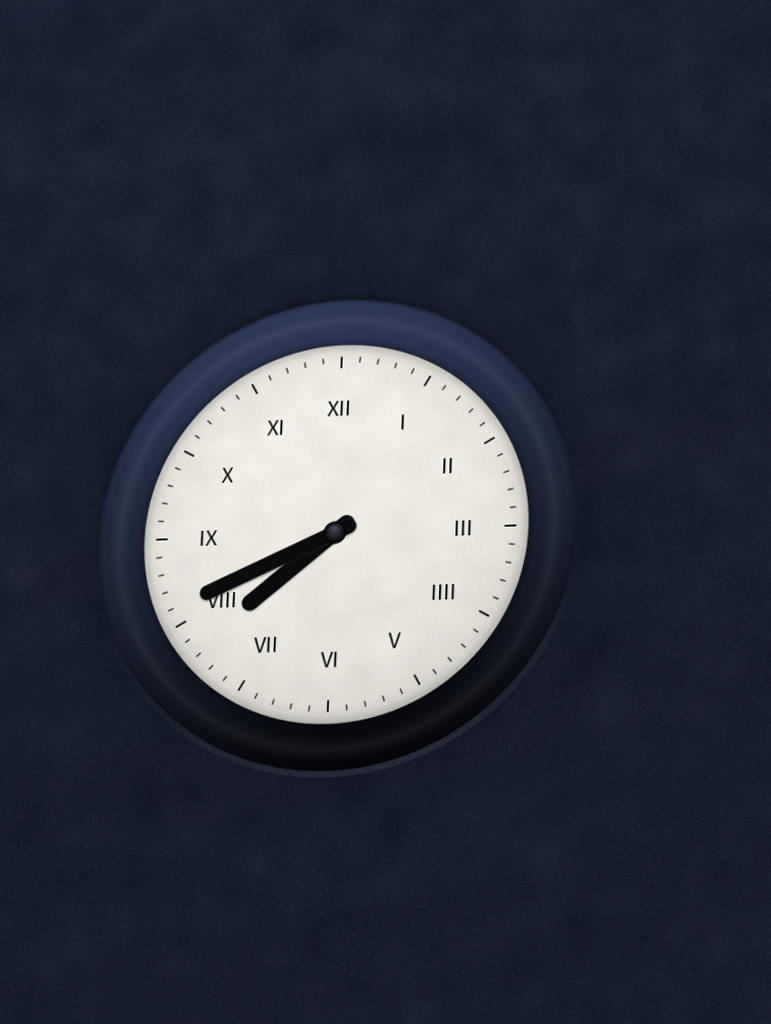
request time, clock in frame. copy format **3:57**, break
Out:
**7:41**
